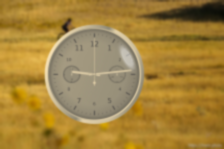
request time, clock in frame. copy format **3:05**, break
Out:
**9:14**
